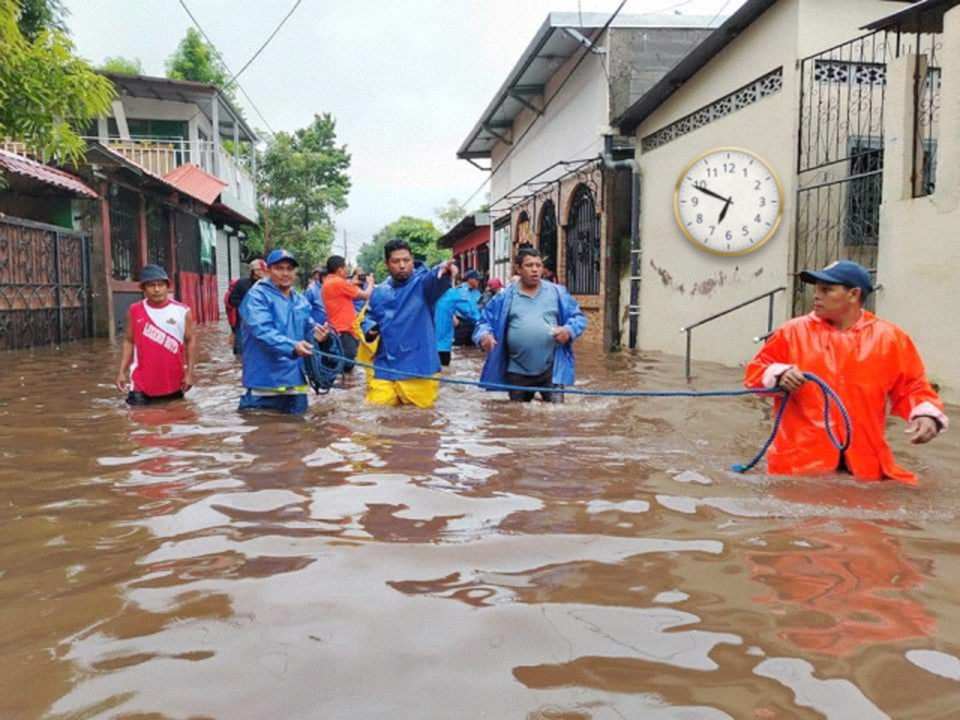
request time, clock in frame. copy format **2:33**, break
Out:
**6:49**
